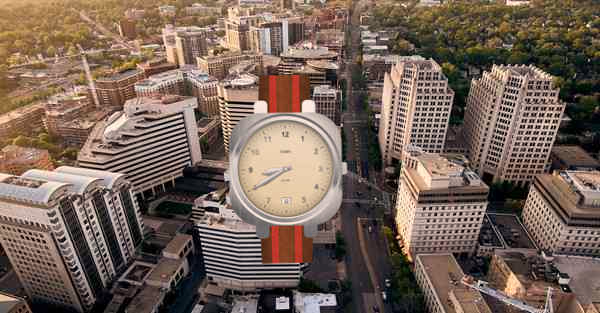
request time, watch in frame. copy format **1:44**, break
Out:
**8:40**
